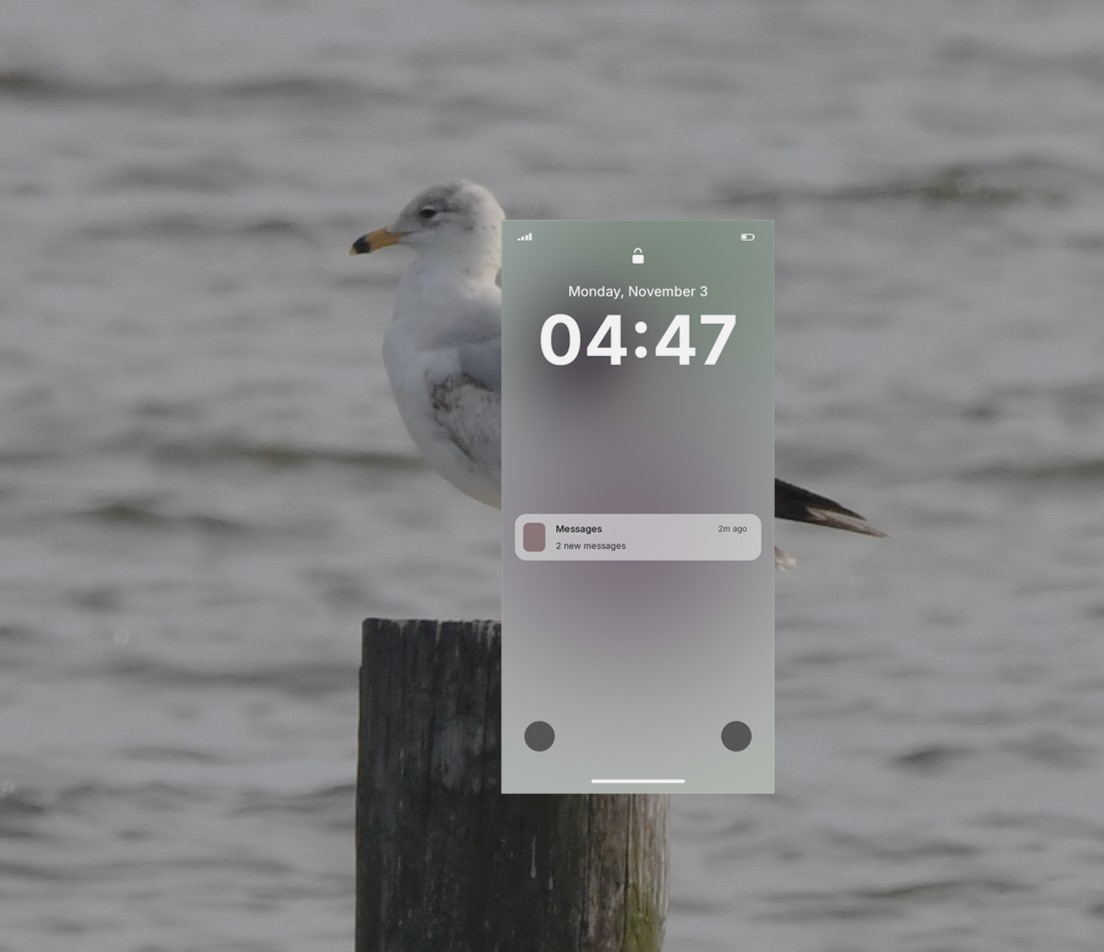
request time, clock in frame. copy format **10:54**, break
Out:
**4:47**
